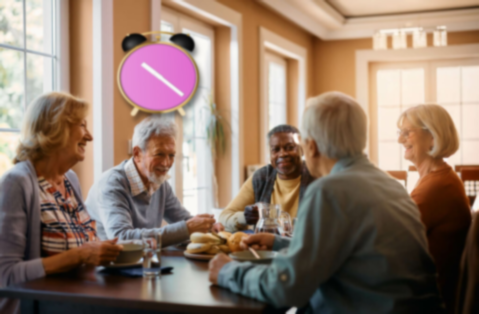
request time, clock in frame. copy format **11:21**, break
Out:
**10:22**
